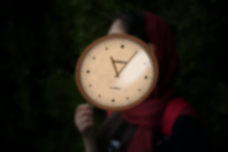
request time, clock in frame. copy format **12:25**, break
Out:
**11:05**
